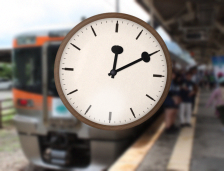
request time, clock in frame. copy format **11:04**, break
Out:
**12:10**
